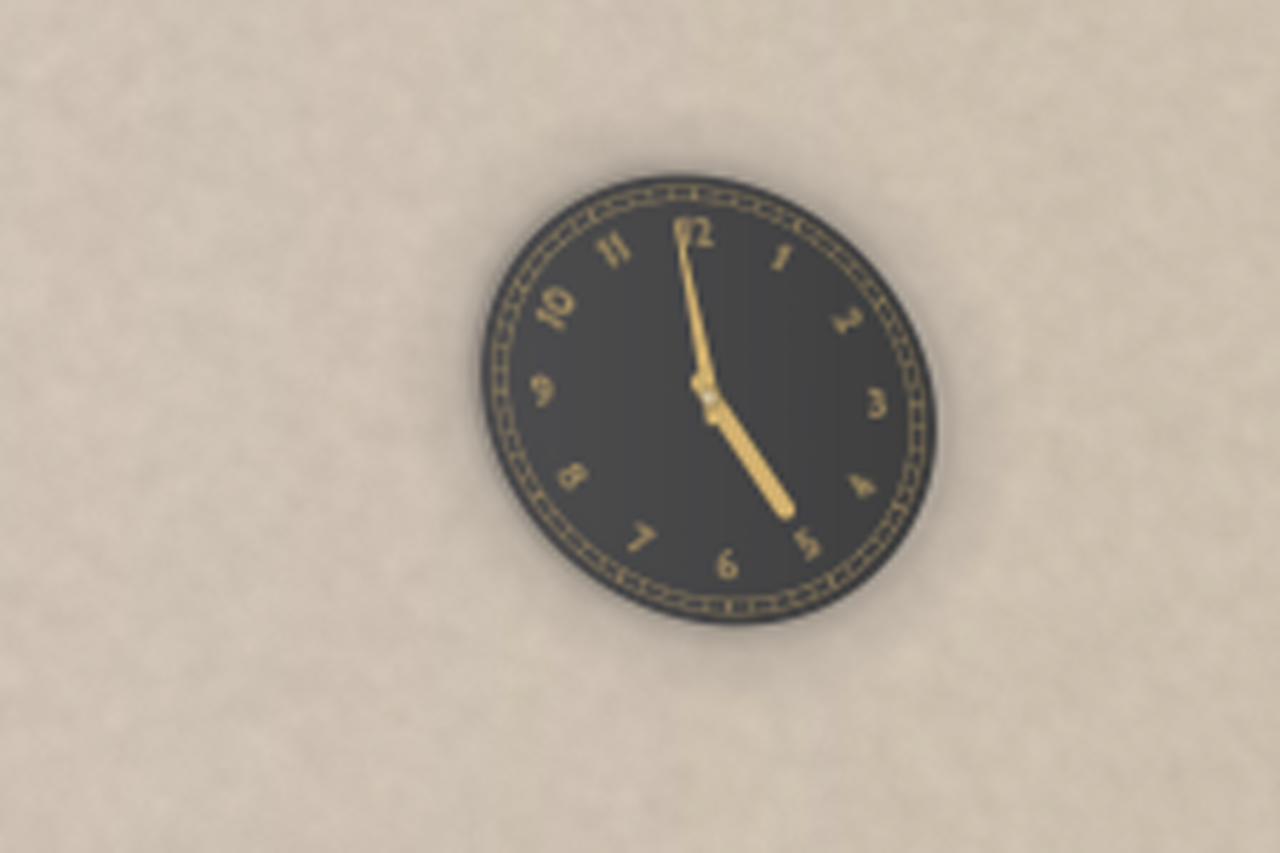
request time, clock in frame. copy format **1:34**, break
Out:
**4:59**
